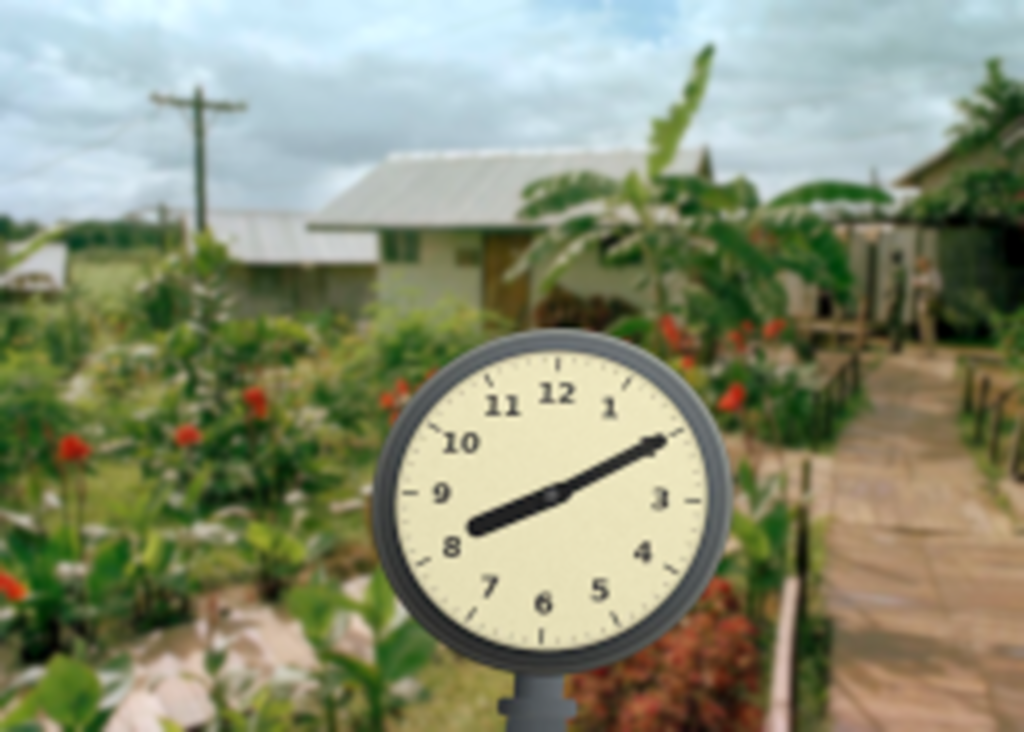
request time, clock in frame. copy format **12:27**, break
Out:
**8:10**
